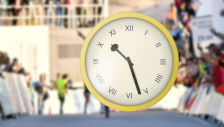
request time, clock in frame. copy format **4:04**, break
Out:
**10:27**
